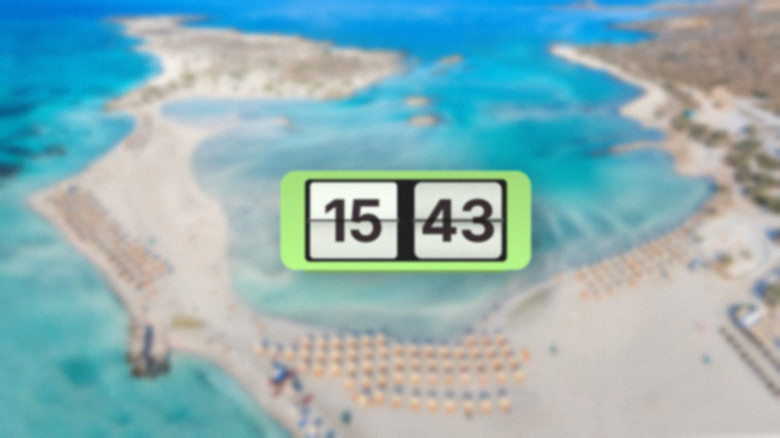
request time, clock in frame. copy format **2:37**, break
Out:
**15:43**
